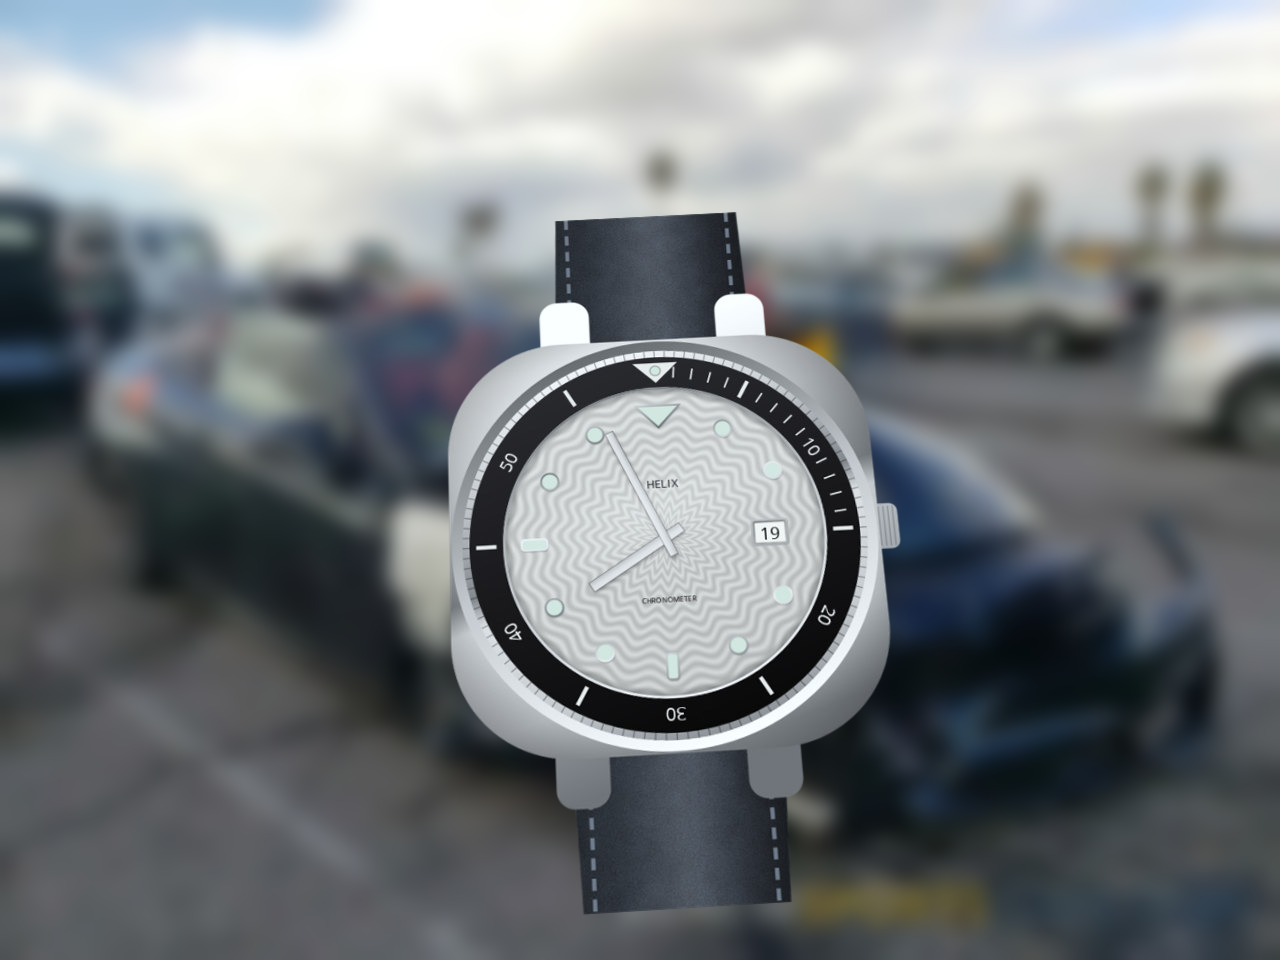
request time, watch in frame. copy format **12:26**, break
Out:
**7:56**
